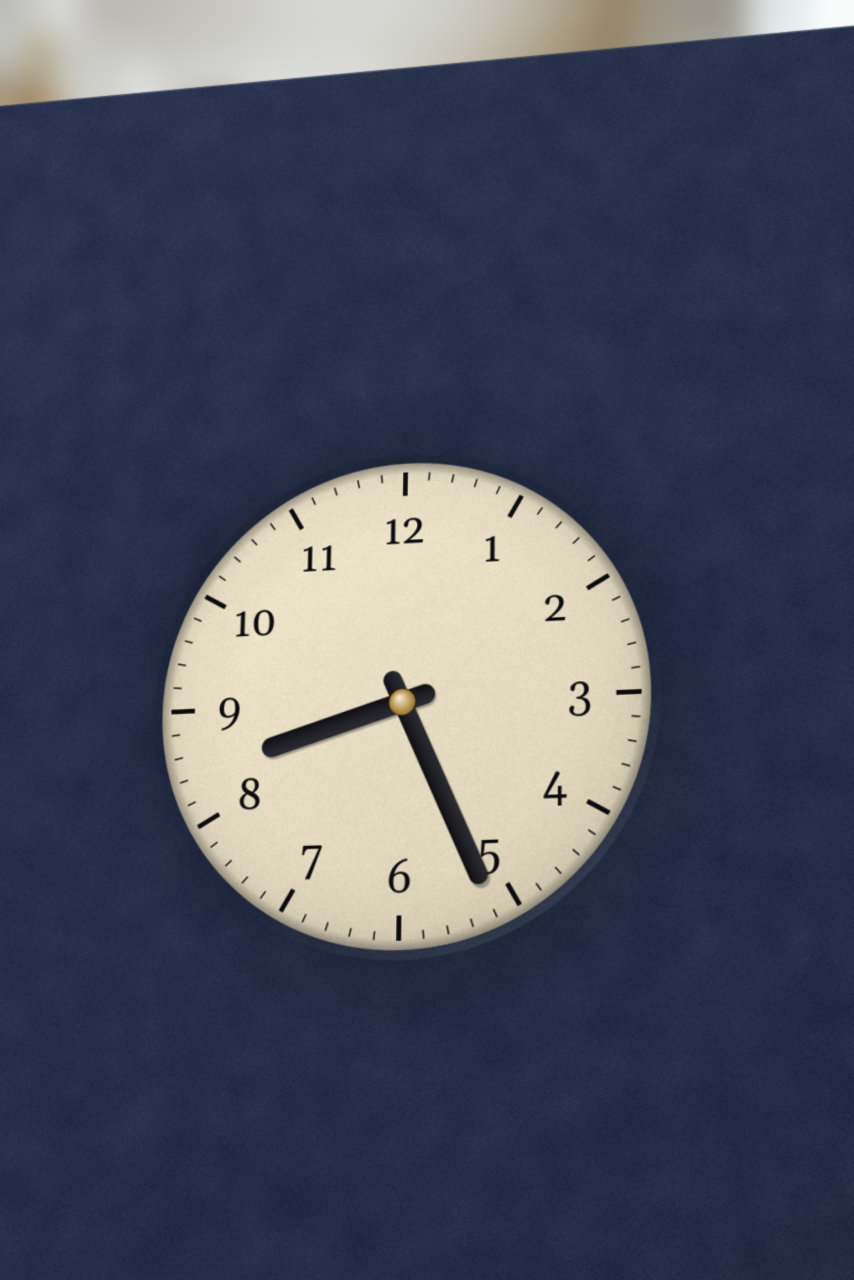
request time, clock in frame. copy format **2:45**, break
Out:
**8:26**
